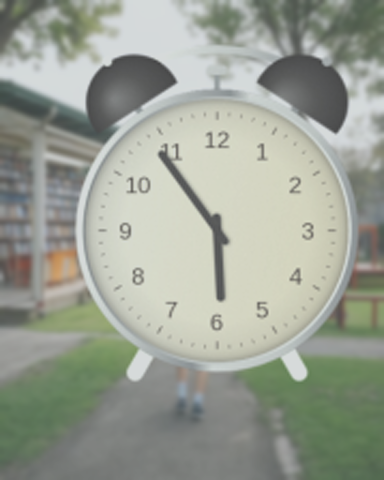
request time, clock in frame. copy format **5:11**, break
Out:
**5:54**
